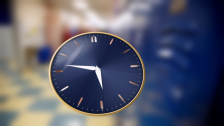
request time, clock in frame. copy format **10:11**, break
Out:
**5:47**
